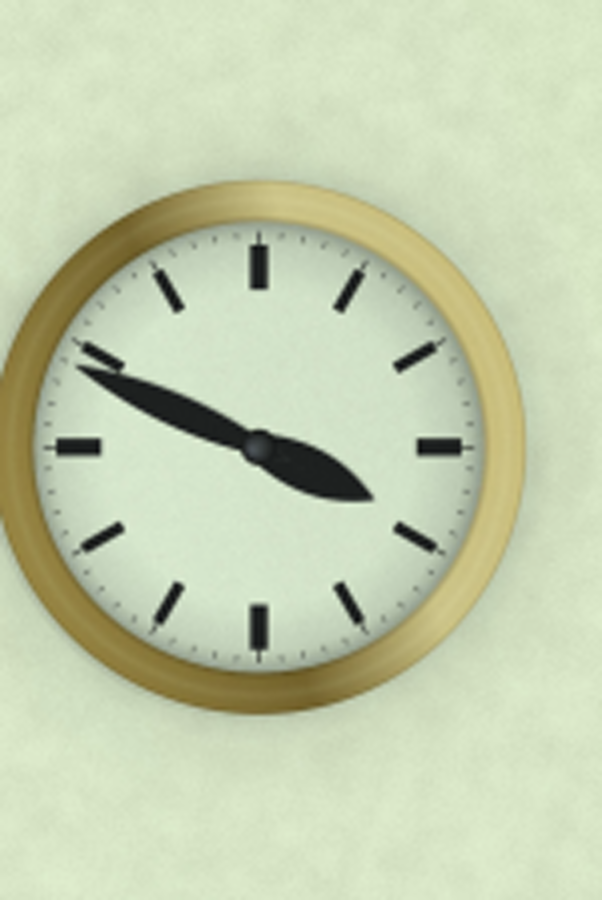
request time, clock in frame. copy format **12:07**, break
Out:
**3:49**
